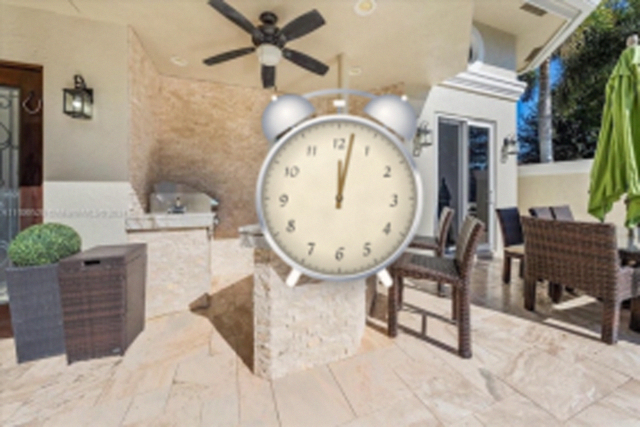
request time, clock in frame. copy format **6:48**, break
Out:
**12:02**
